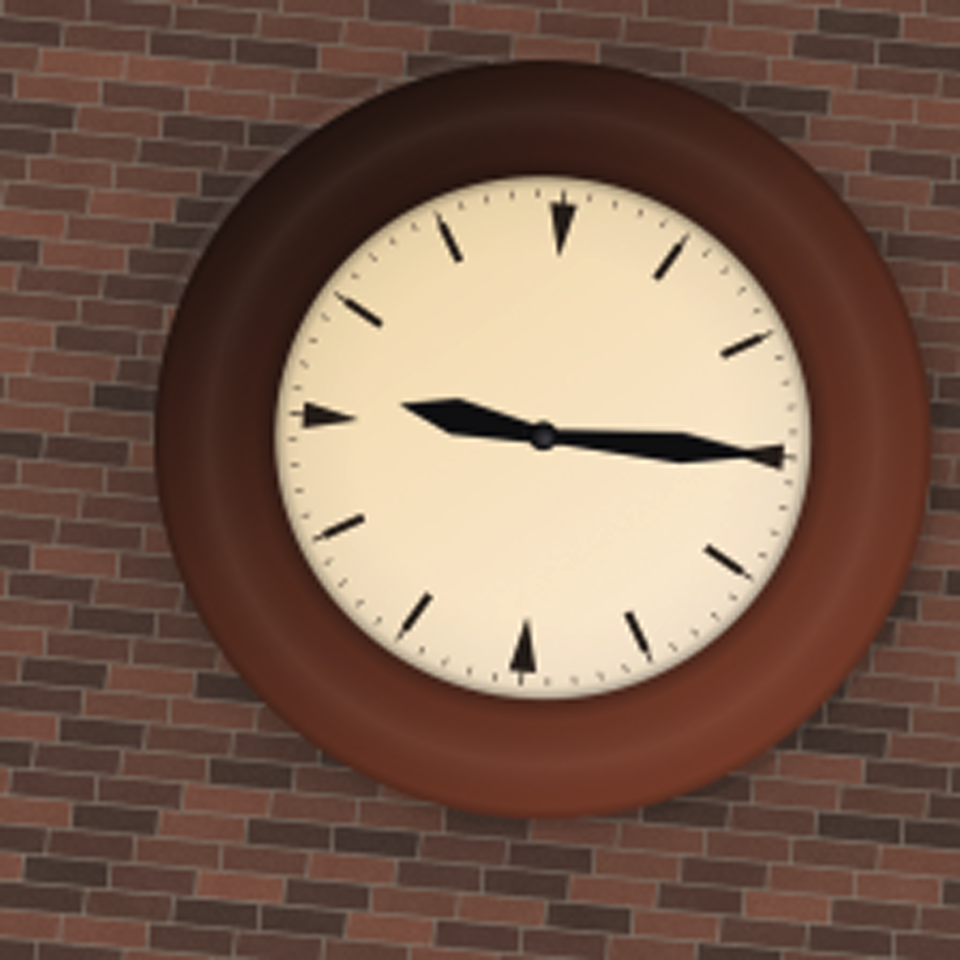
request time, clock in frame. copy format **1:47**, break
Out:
**9:15**
